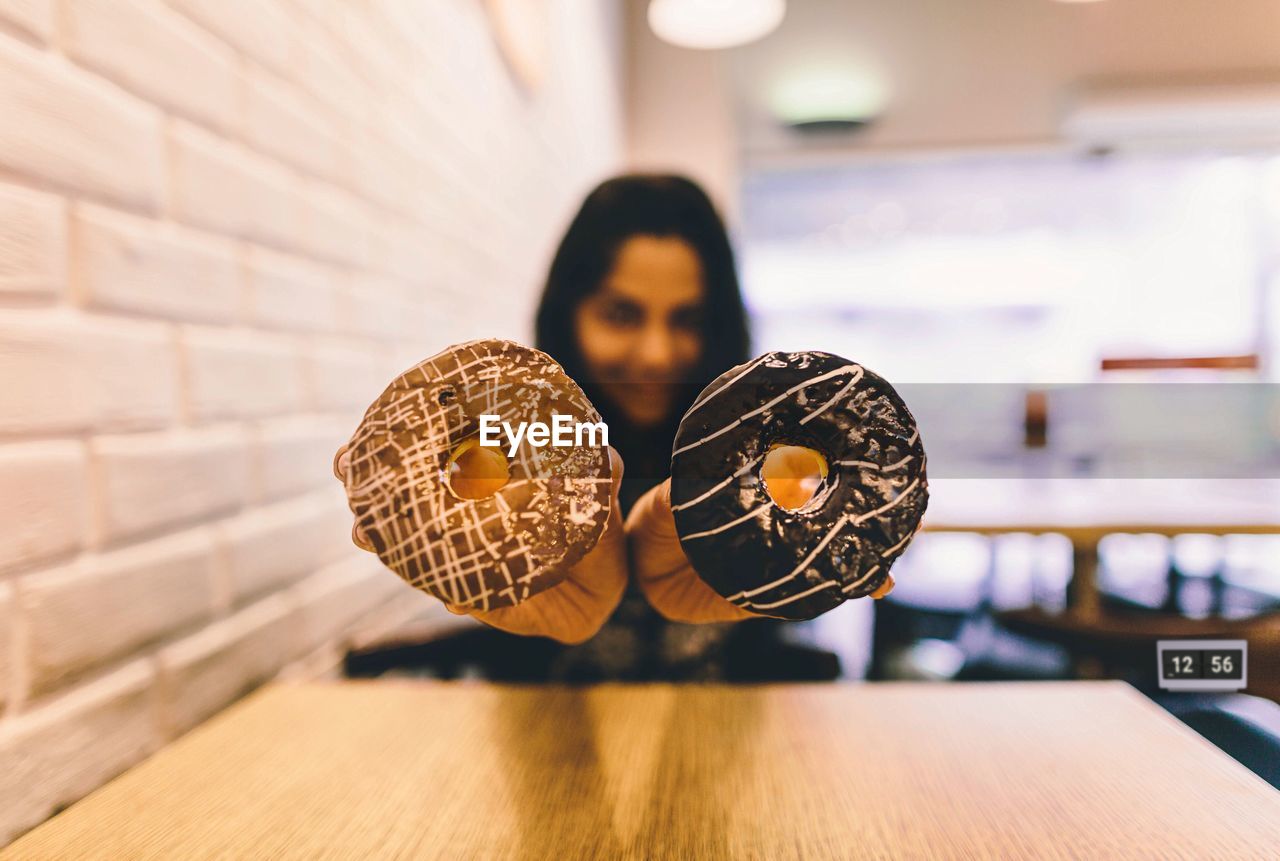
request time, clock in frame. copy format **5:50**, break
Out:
**12:56**
